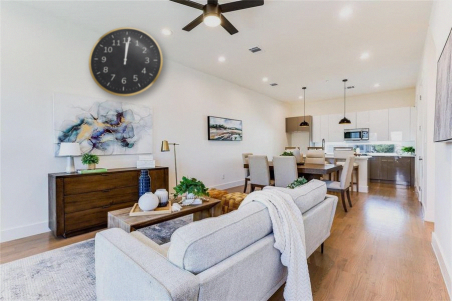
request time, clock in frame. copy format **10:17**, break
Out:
**12:01**
